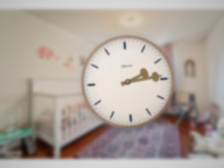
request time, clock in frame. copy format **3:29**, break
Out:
**2:14**
